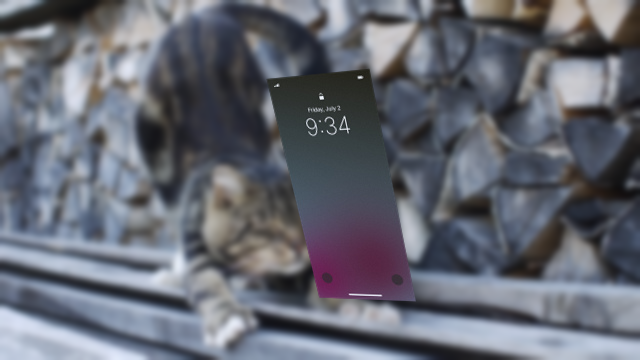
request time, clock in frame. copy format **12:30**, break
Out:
**9:34**
